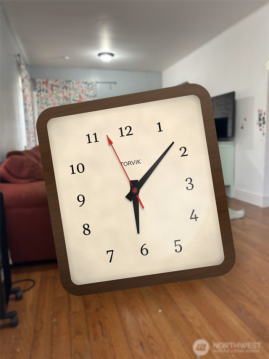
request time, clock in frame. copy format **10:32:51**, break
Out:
**6:07:57**
